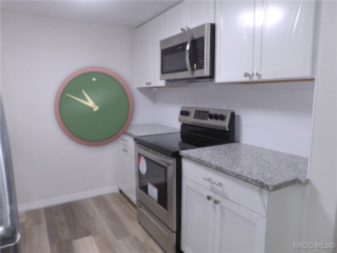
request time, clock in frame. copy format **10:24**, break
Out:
**10:49**
